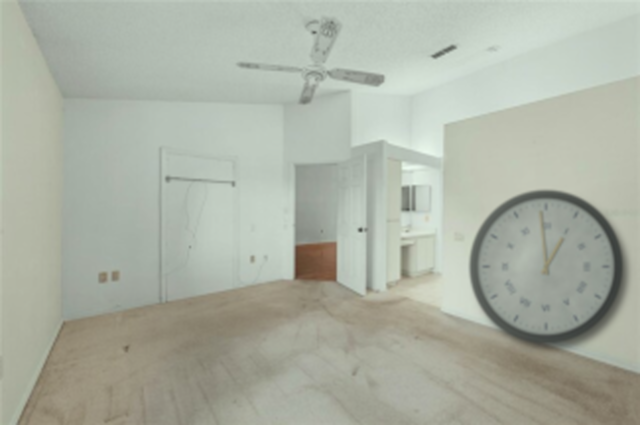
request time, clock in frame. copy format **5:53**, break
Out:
**12:59**
